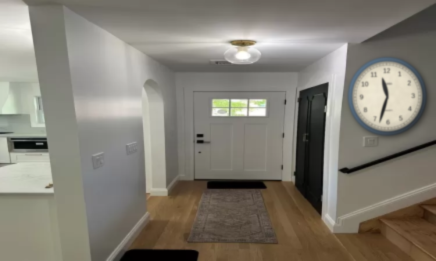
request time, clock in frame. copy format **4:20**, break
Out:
**11:33**
